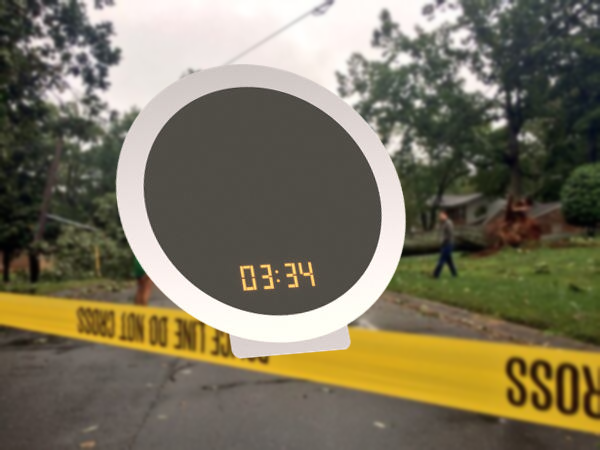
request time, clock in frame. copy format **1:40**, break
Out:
**3:34**
